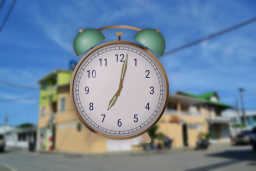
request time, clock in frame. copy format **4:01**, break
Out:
**7:02**
